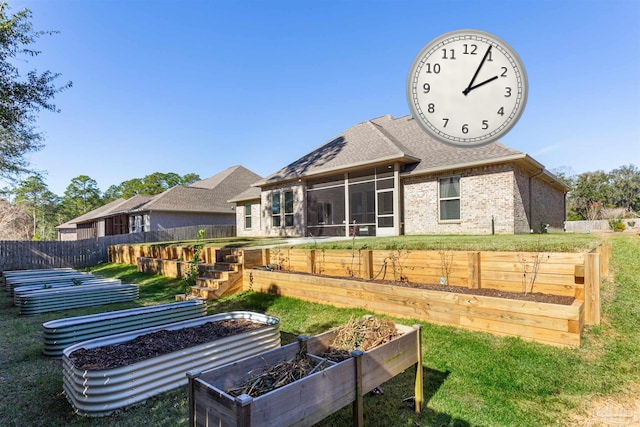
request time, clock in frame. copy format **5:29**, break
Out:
**2:04**
